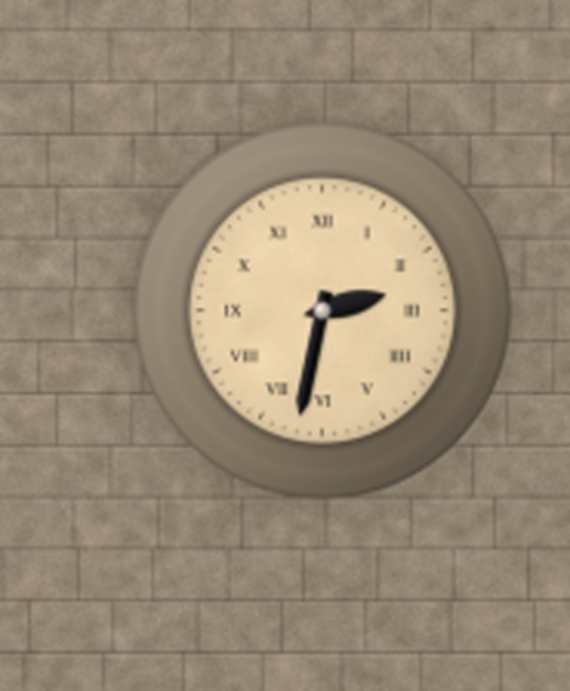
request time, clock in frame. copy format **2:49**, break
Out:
**2:32**
